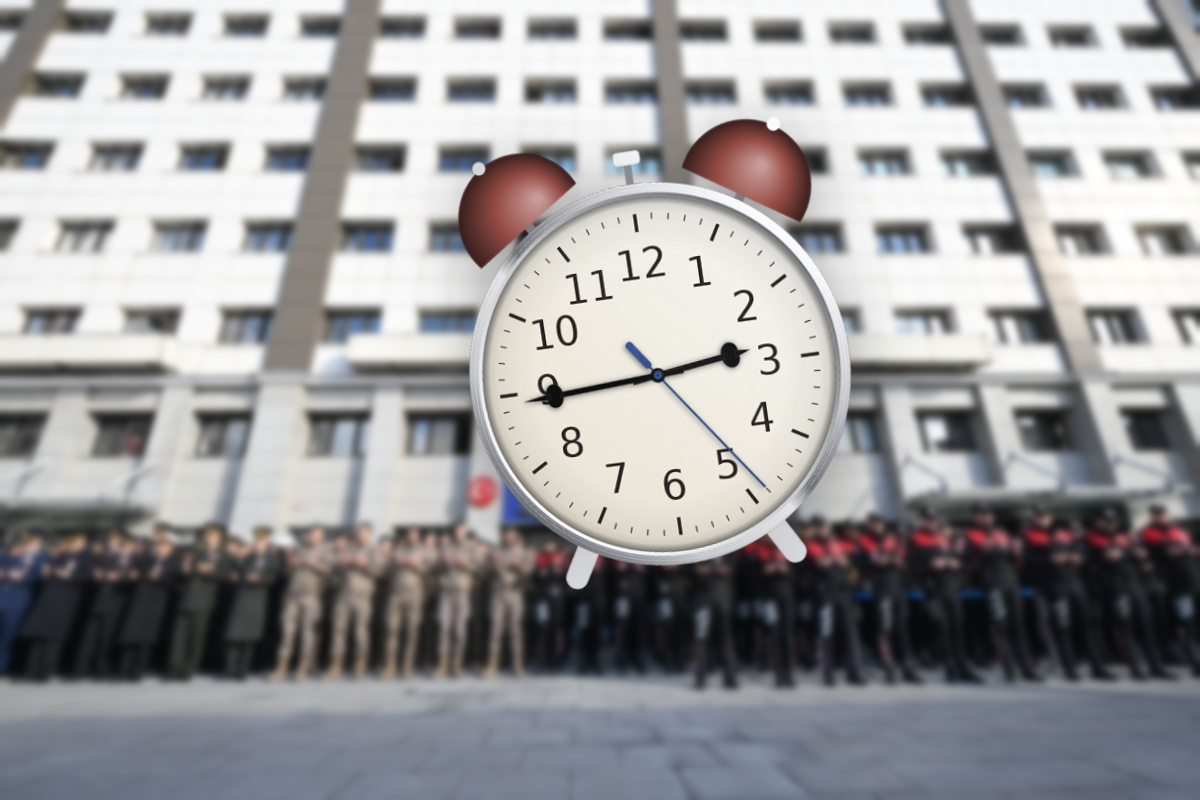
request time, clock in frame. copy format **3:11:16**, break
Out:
**2:44:24**
